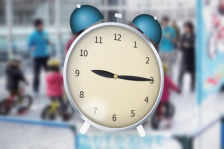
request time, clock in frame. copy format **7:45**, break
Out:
**9:15**
